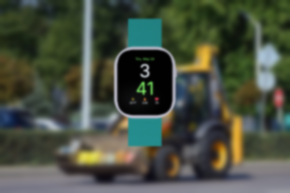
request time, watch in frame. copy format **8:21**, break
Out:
**3:41**
